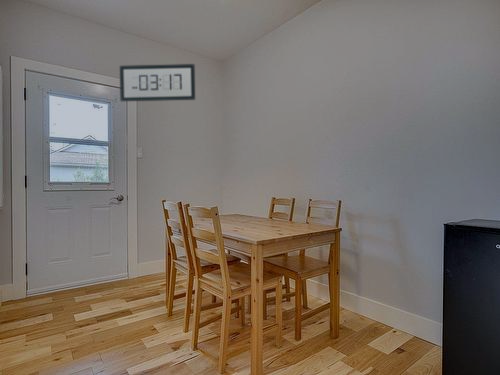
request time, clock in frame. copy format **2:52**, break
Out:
**3:17**
